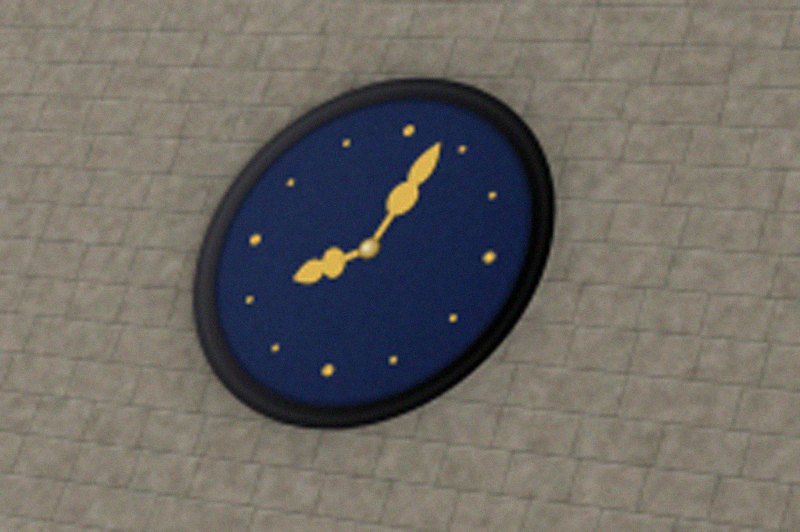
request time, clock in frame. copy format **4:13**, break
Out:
**8:03**
